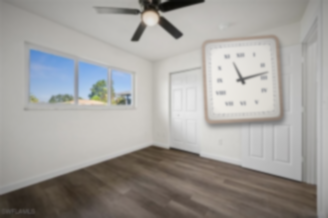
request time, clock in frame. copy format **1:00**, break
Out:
**11:13**
